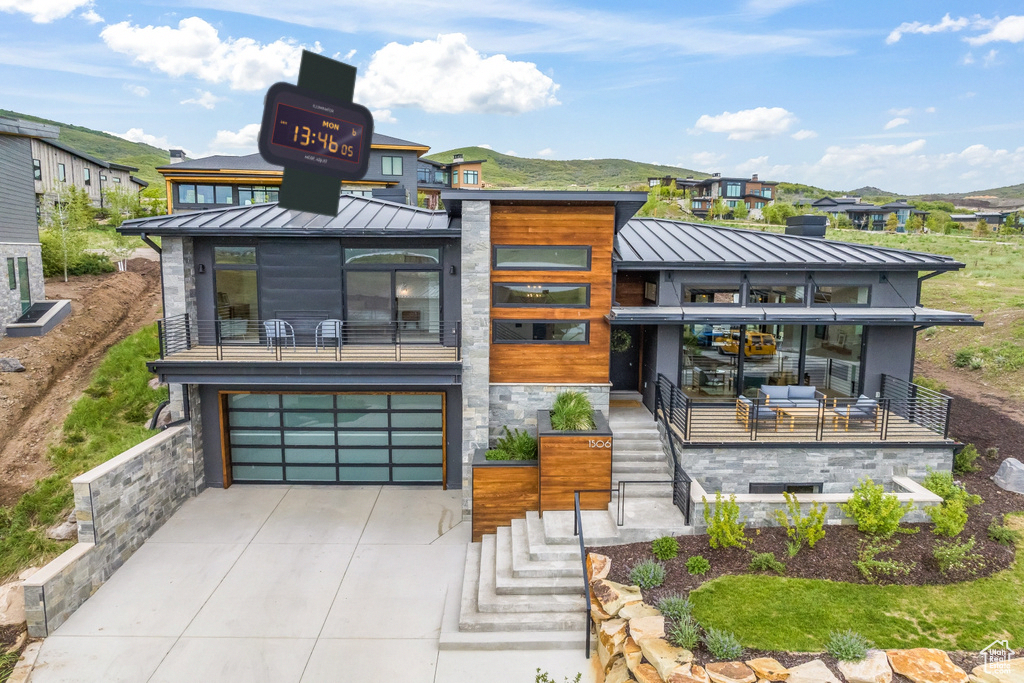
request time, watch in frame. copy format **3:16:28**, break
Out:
**13:46:05**
